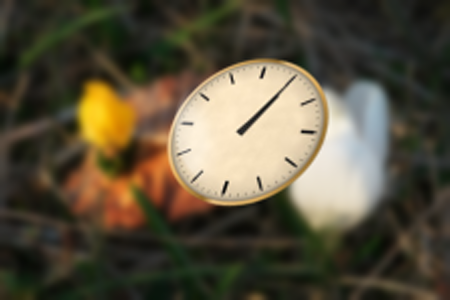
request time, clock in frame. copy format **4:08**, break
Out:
**1:05**
